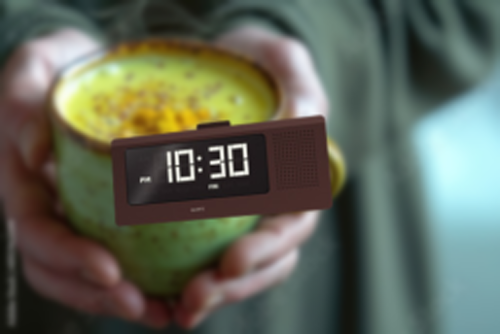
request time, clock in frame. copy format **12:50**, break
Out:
**10:30**
